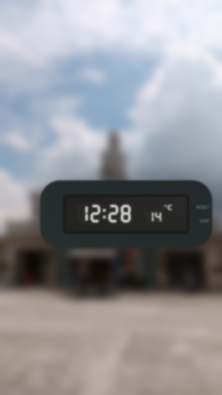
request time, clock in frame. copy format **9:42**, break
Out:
**12:28**
